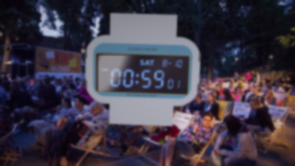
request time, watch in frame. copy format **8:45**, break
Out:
**0:59**
